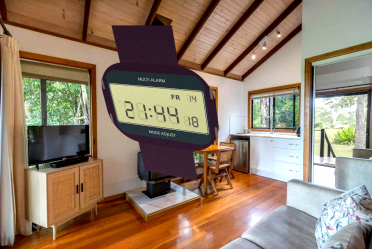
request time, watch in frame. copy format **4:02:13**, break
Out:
**21:44:18**
